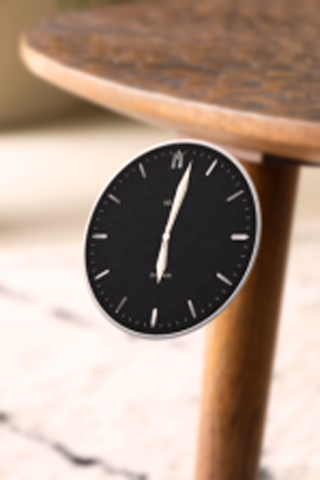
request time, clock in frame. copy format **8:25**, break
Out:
**6:02**
